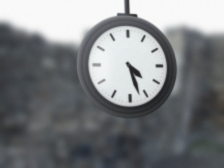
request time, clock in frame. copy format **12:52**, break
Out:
**4:27**
